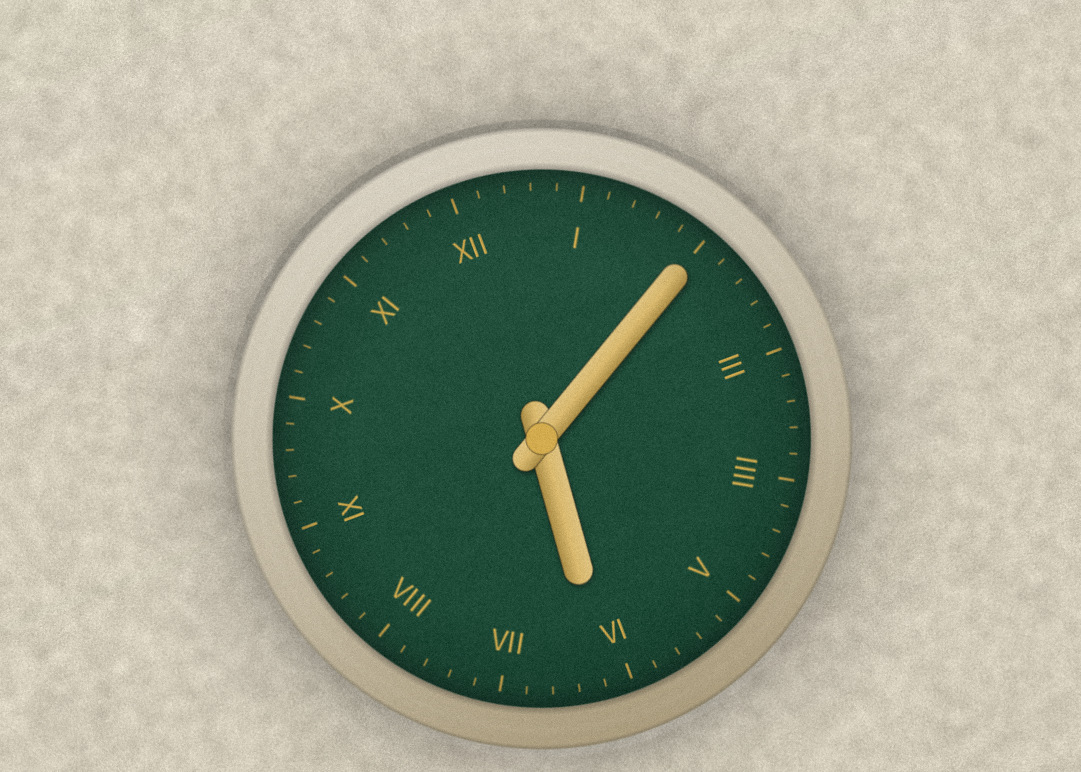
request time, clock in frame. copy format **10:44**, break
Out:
**6:10**
